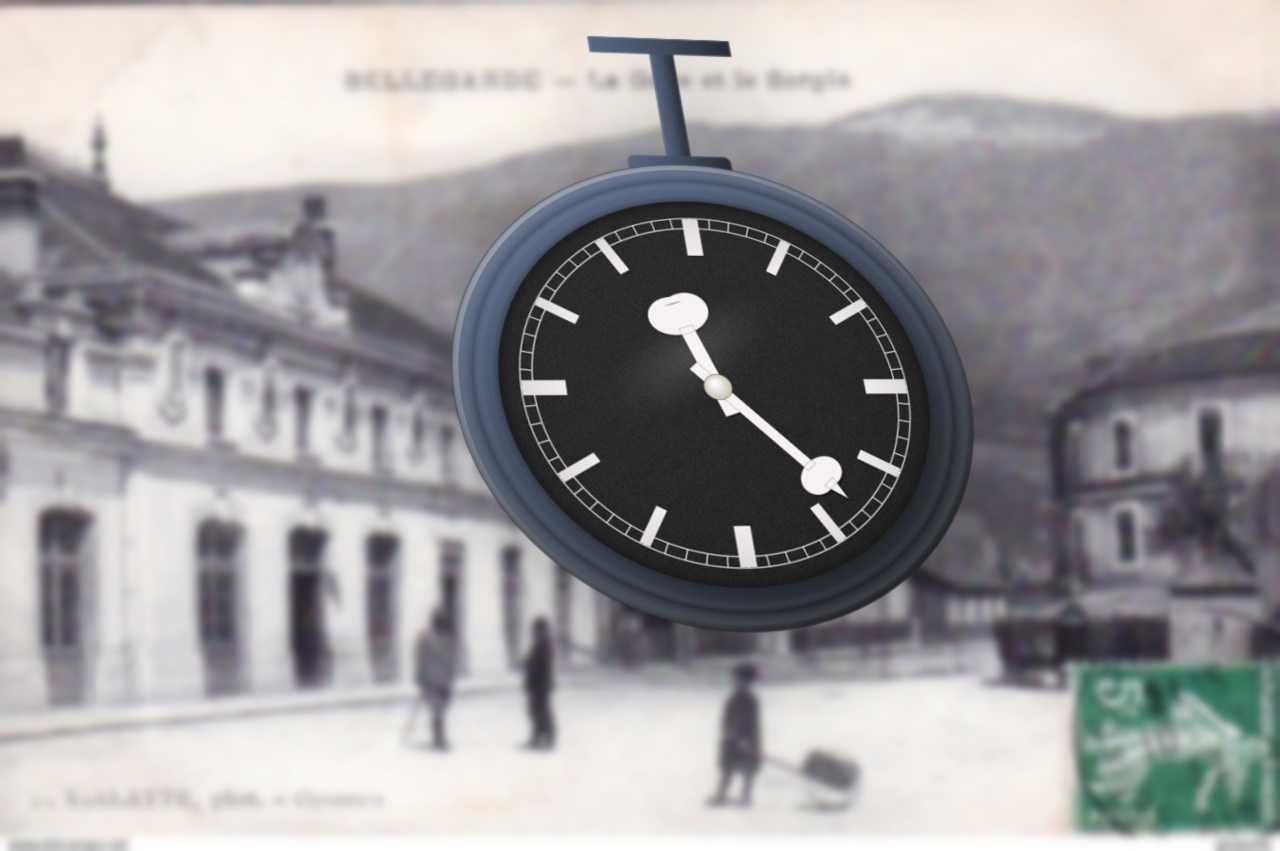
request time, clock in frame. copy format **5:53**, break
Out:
**11:23**
